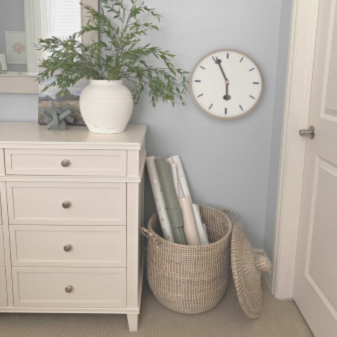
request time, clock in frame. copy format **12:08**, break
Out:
**5:56**
